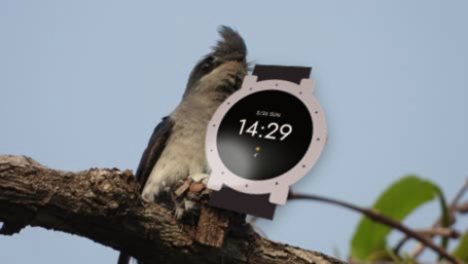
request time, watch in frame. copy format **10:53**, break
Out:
**14:29**
